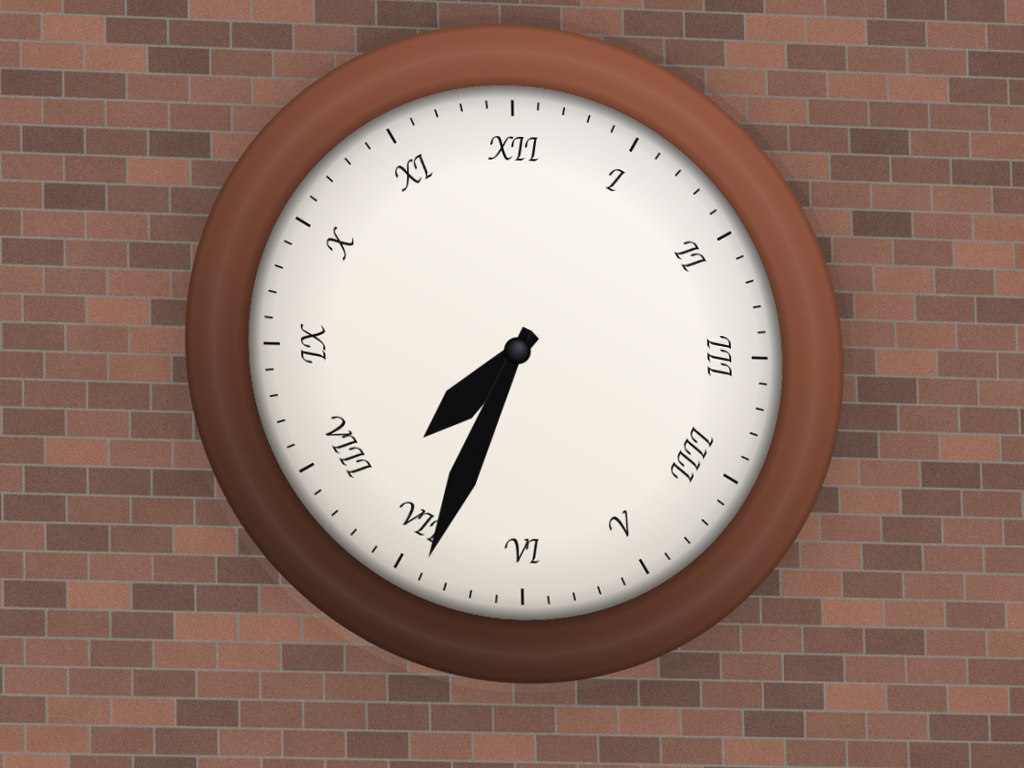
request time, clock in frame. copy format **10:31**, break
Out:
**7:34**
